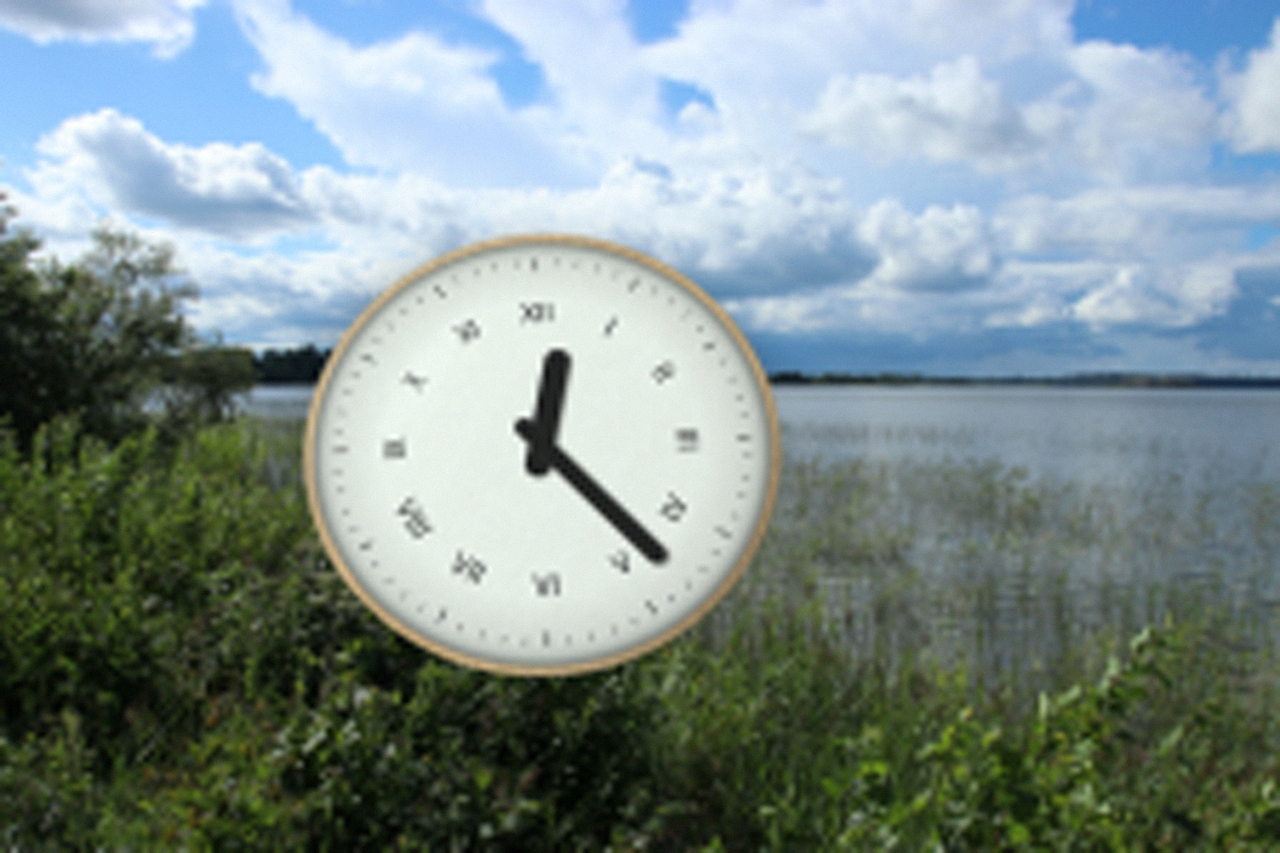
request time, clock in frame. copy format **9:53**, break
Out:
**12:23**
